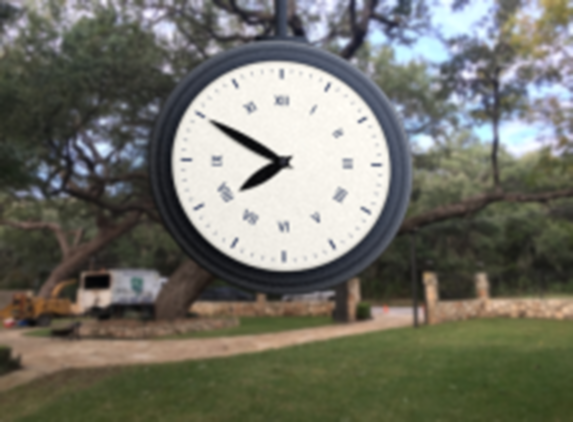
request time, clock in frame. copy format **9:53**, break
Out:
**7:50**
